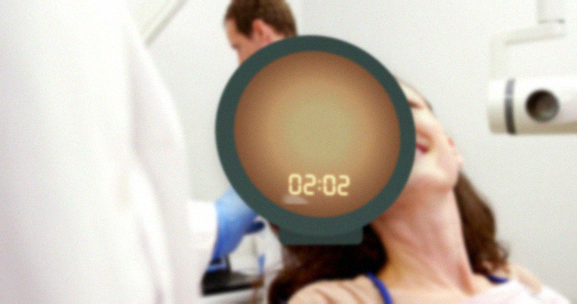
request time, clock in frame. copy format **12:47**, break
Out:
**2:02**
